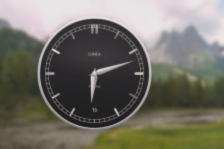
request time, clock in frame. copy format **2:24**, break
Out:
**6:12**
